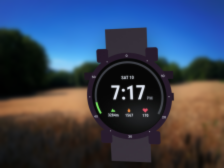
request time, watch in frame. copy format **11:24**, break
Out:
**7:17**
